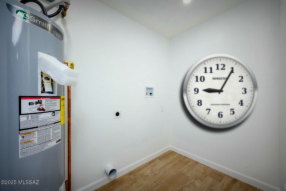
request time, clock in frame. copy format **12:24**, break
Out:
**9:05**
